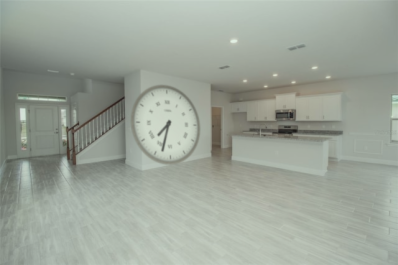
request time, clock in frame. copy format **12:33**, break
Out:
**7:33**
